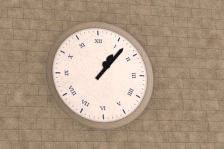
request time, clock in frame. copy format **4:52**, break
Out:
**1:07**
